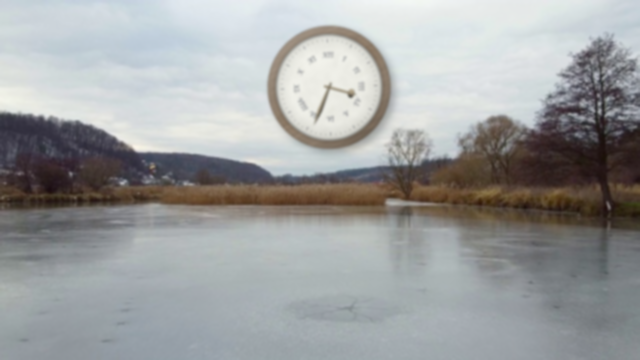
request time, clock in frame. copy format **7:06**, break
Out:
**3:34**
